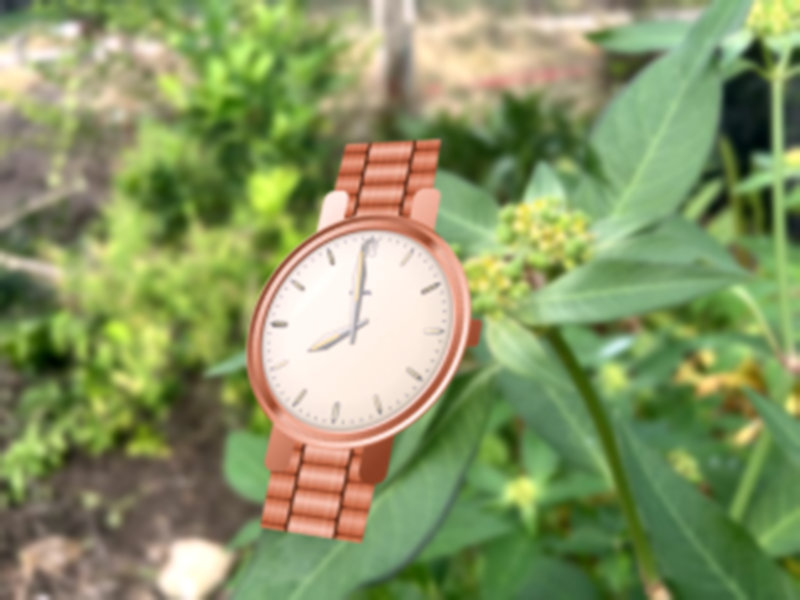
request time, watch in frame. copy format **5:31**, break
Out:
**7:59**
